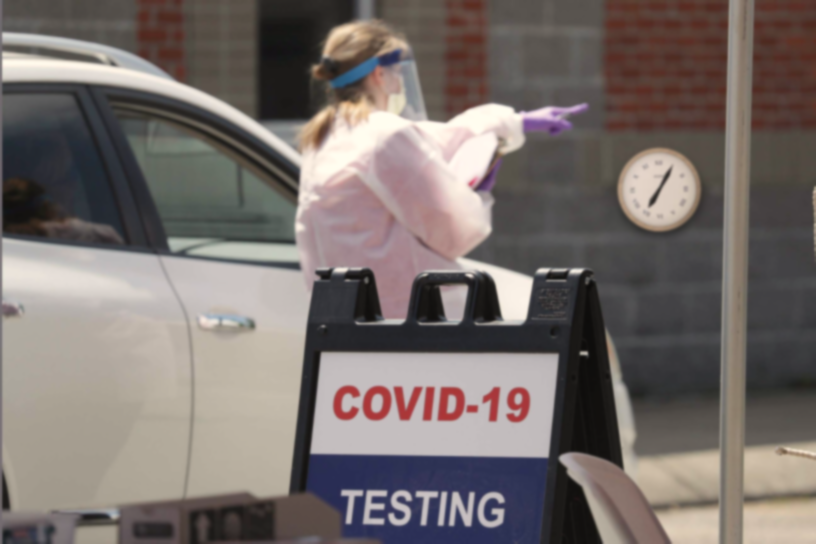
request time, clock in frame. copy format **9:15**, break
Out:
**7:05**
